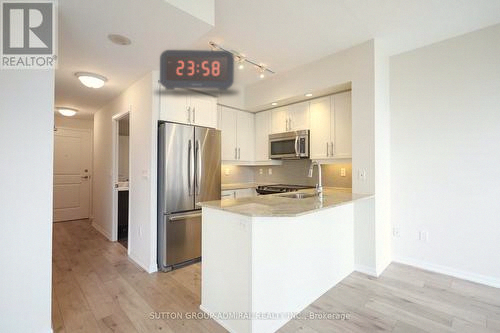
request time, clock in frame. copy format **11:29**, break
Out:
**23:58**
